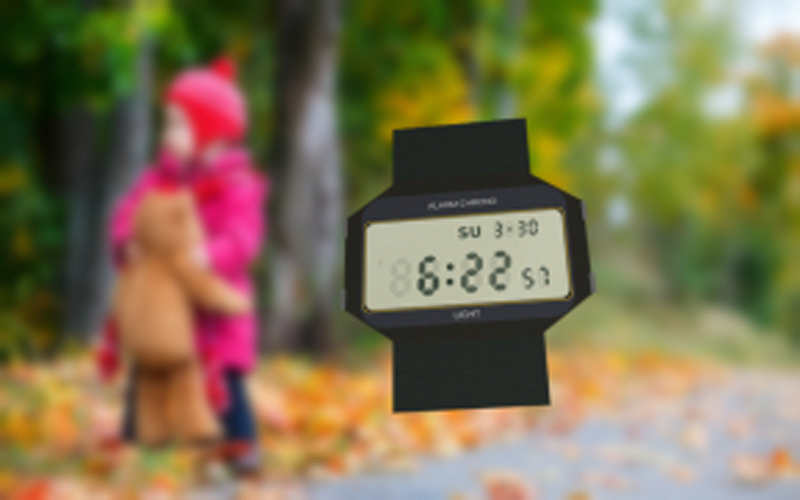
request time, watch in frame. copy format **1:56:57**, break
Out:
**6:22:57**
